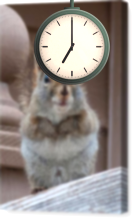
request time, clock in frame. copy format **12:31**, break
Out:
**7:00**
